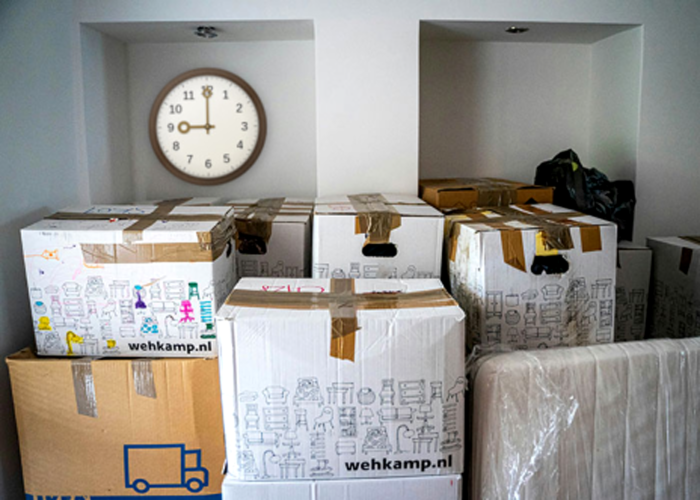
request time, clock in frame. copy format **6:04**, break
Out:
**9:00**
